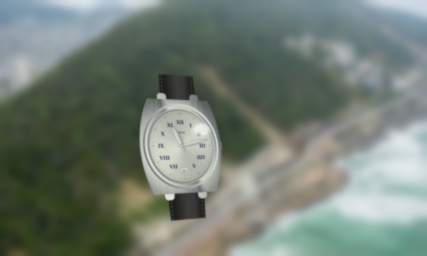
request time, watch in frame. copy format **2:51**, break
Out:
**11:13**
